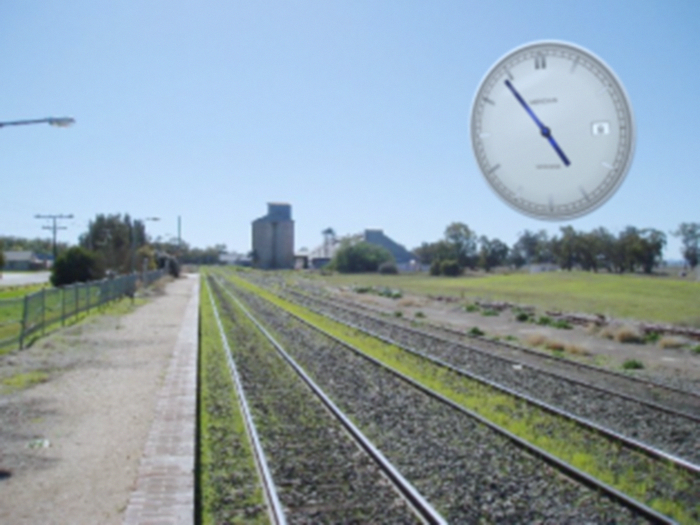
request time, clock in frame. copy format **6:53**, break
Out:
**4:54**
